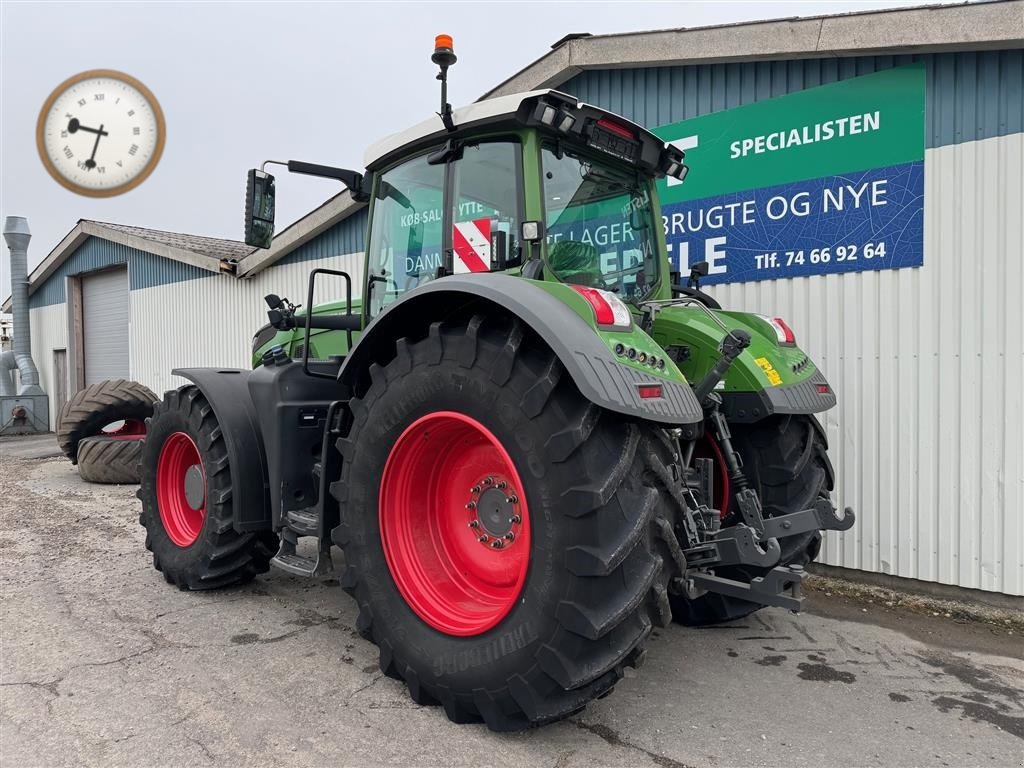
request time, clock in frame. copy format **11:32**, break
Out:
**9:33**
